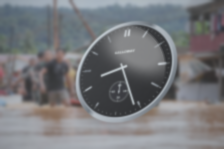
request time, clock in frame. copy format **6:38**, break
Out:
**8:26**
